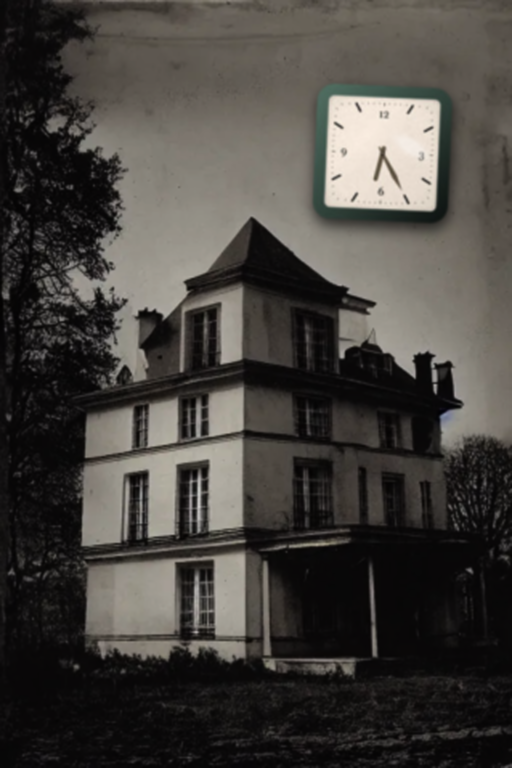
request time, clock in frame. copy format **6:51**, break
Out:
**6:25**
